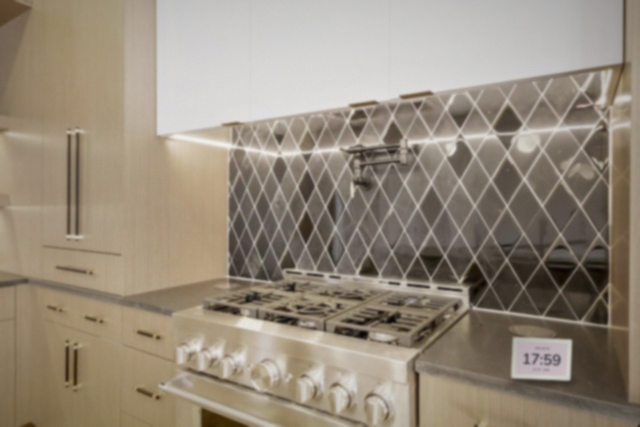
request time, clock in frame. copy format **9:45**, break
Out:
**17:59**
